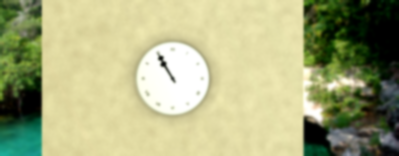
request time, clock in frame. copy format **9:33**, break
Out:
**10:55**
